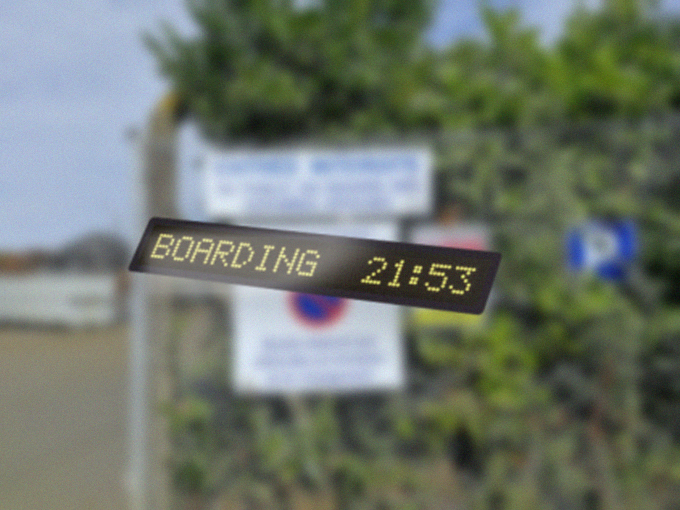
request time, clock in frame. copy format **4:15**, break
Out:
**21:53**
